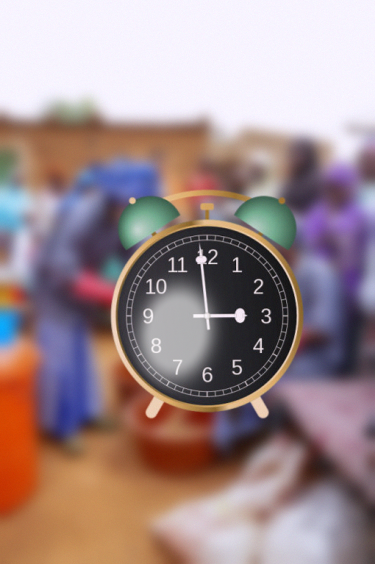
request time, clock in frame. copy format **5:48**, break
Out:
**2:59**
